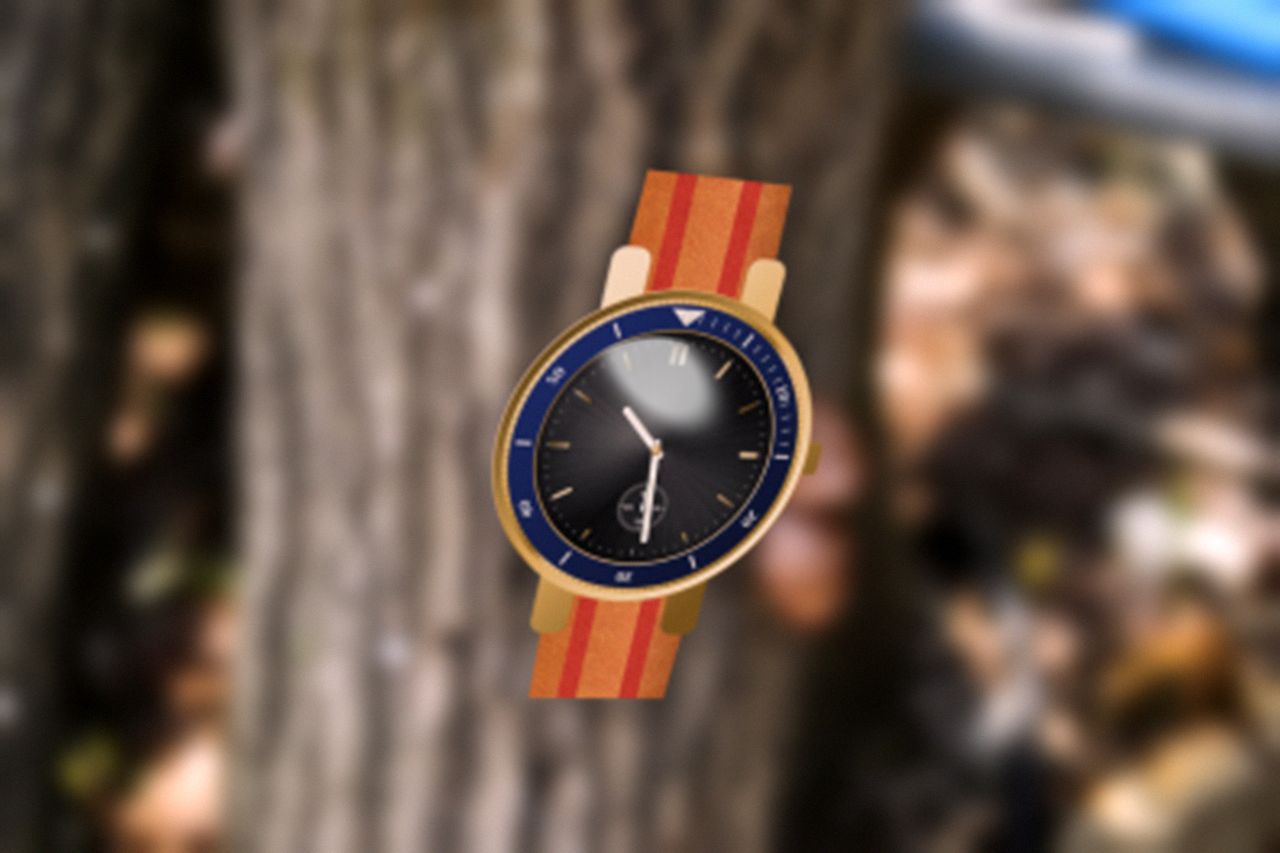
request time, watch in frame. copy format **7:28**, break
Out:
**10:29**
